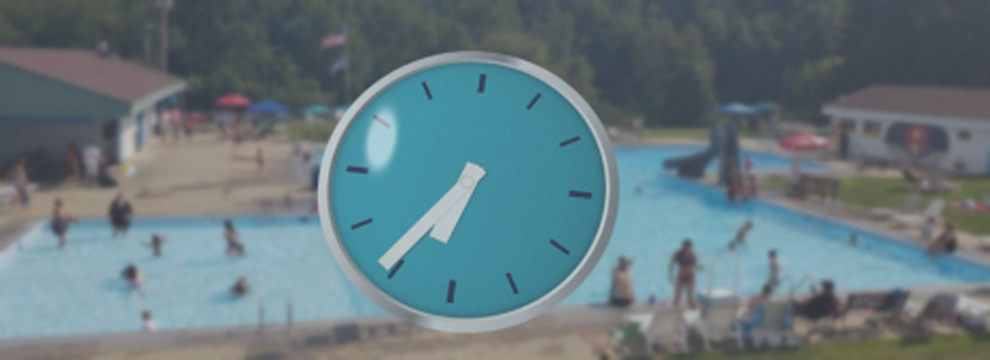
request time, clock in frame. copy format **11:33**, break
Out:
**6:36**
